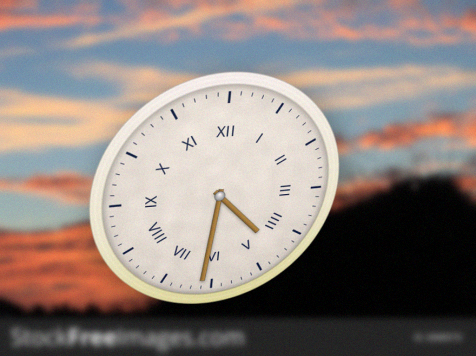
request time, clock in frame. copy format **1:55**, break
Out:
**4:31**
